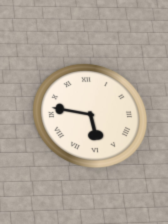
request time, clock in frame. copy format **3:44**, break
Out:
**5:47**
